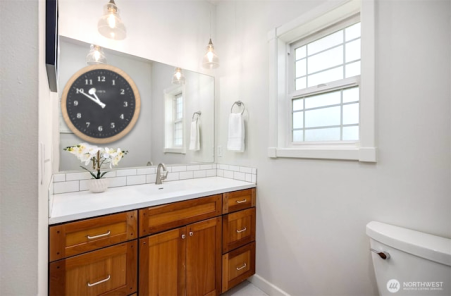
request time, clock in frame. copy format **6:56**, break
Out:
**10:50**
